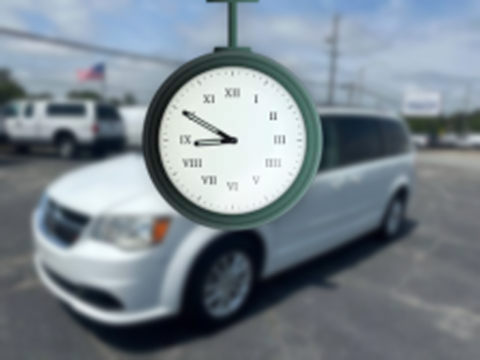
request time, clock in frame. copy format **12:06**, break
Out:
**8:50**
